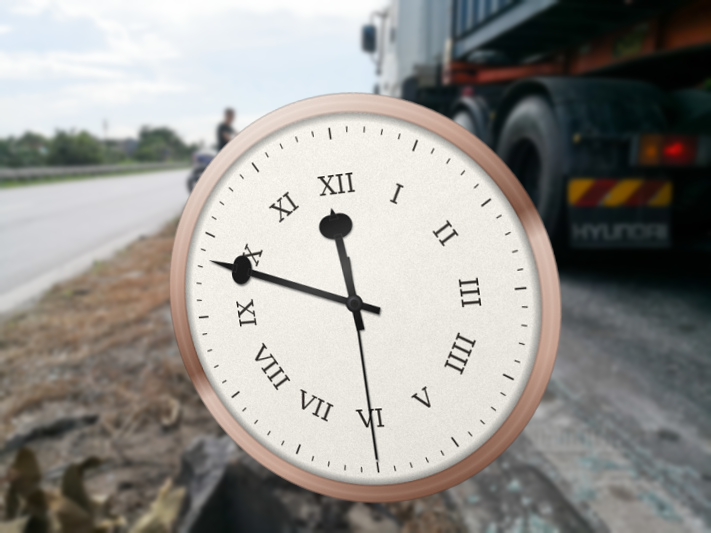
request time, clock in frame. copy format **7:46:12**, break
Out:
**11:48:30**
